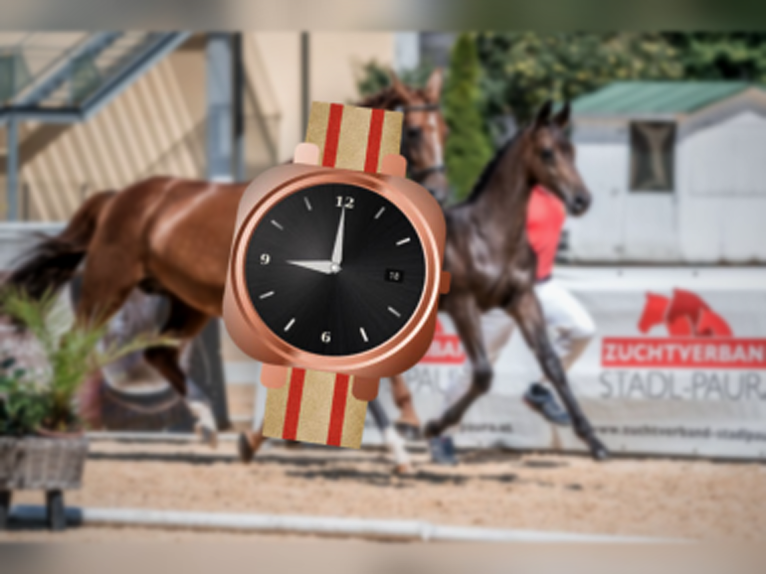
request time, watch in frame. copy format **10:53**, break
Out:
**9:00**
